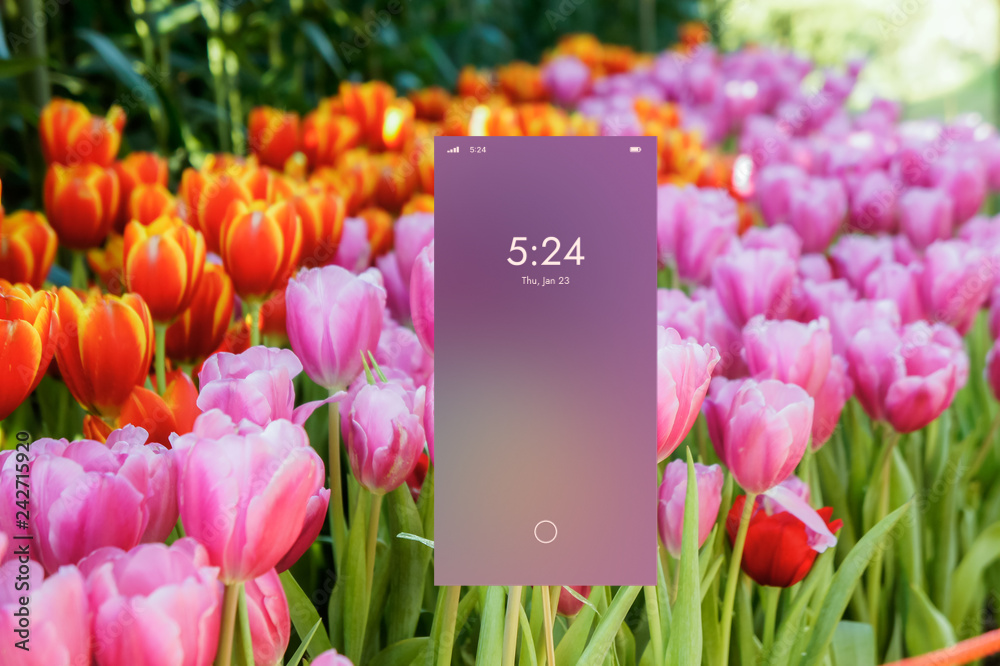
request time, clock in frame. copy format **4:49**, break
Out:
**5:24**
